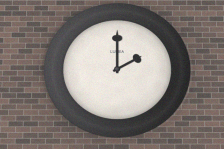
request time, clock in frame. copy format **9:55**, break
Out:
**2:00**
